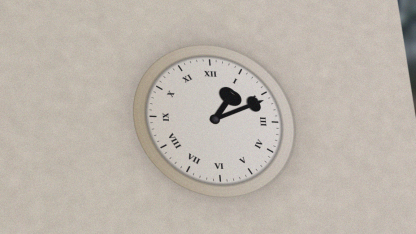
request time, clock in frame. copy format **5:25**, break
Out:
**1:11**
